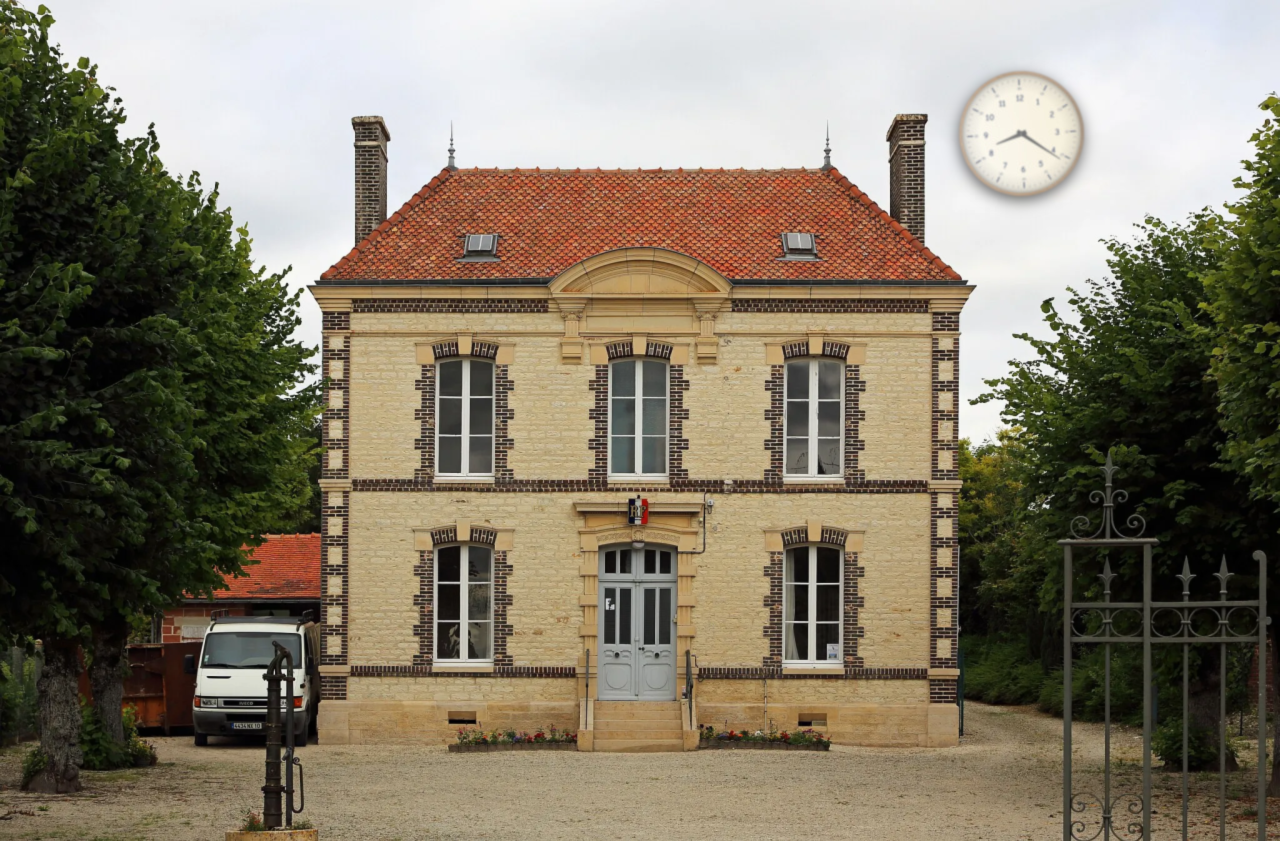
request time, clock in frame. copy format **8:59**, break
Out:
**8:21**
